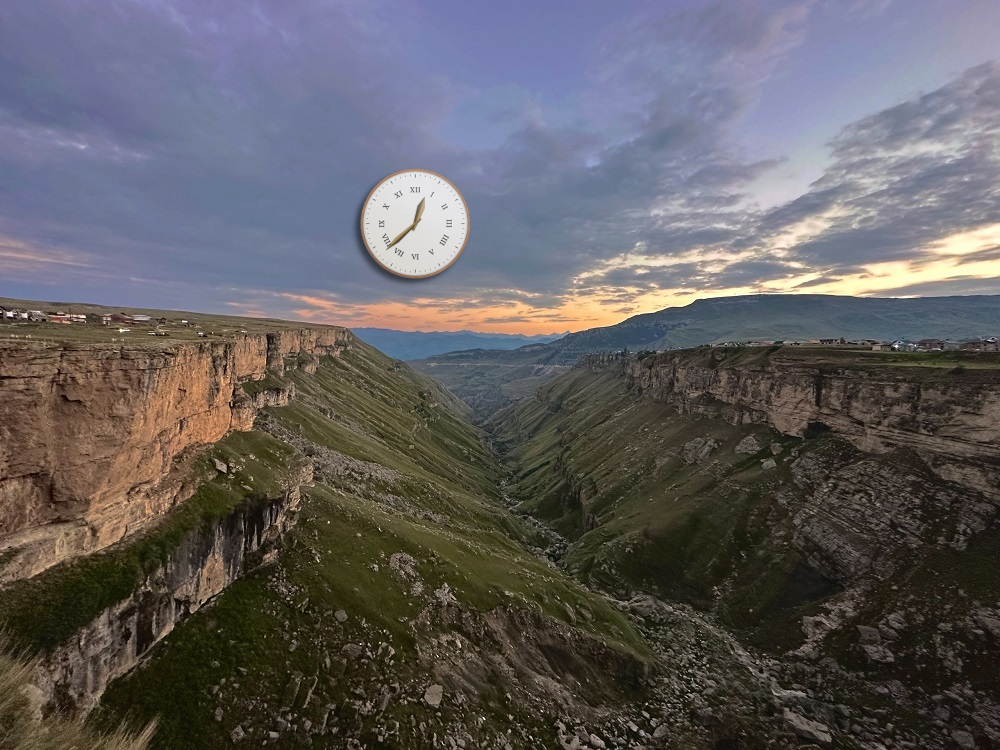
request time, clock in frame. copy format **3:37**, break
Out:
**12:38**
